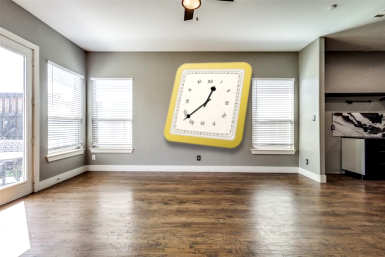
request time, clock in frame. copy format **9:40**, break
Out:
**12:38**
